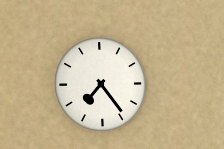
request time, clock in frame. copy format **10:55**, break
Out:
**7:24**
